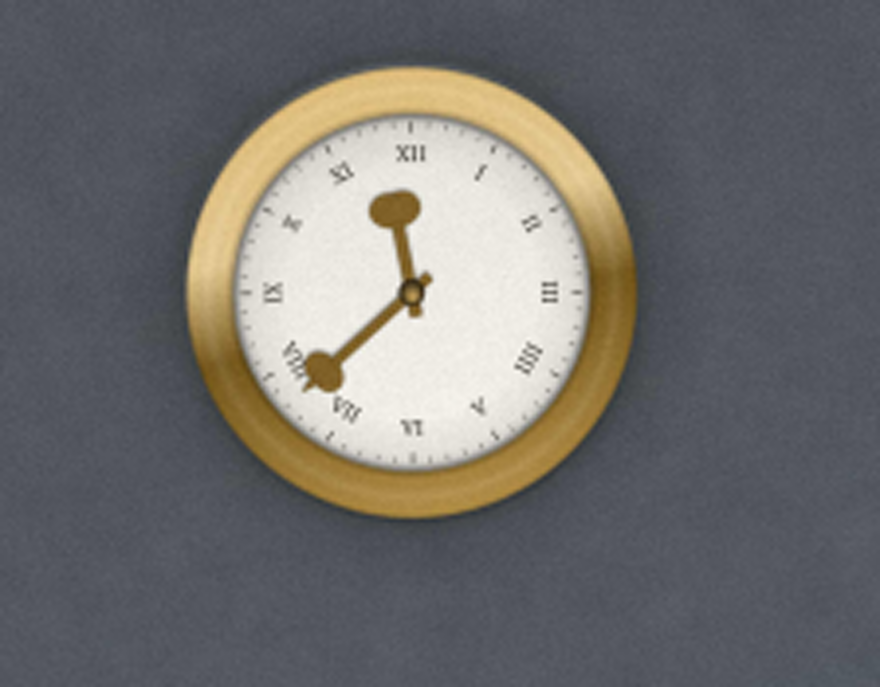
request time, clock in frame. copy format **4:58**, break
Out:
**11:38**
